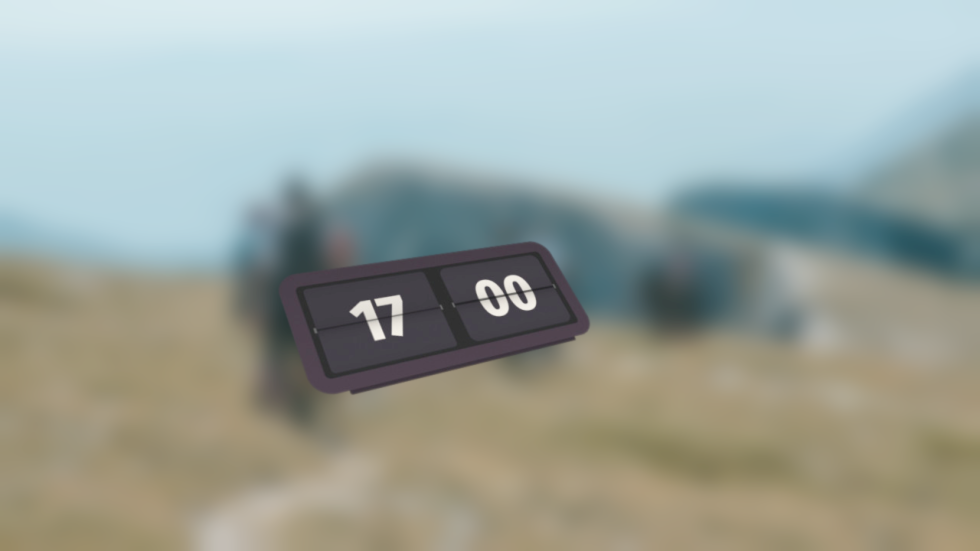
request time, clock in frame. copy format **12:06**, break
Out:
**17:00**
